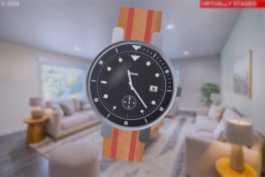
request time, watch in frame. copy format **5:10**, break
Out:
**11:23**
